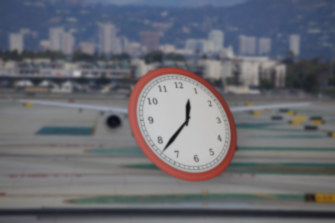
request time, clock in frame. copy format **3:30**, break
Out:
**12:38**
